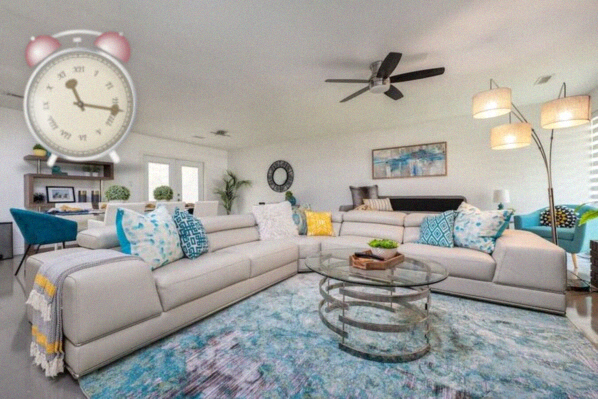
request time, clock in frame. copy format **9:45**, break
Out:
**11:17**
